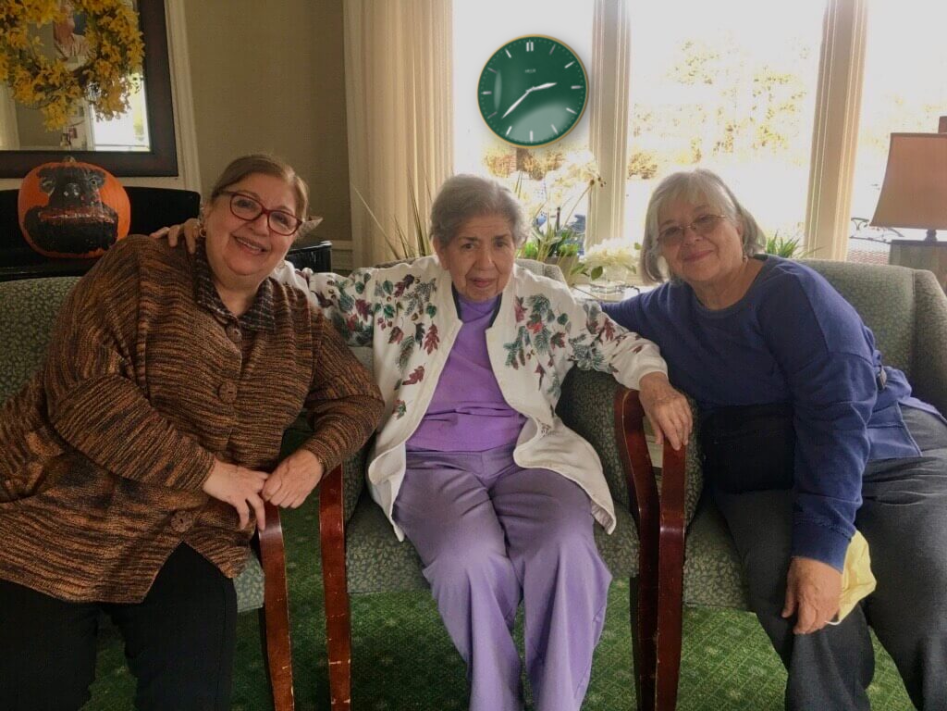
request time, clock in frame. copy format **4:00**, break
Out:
**2:38**
